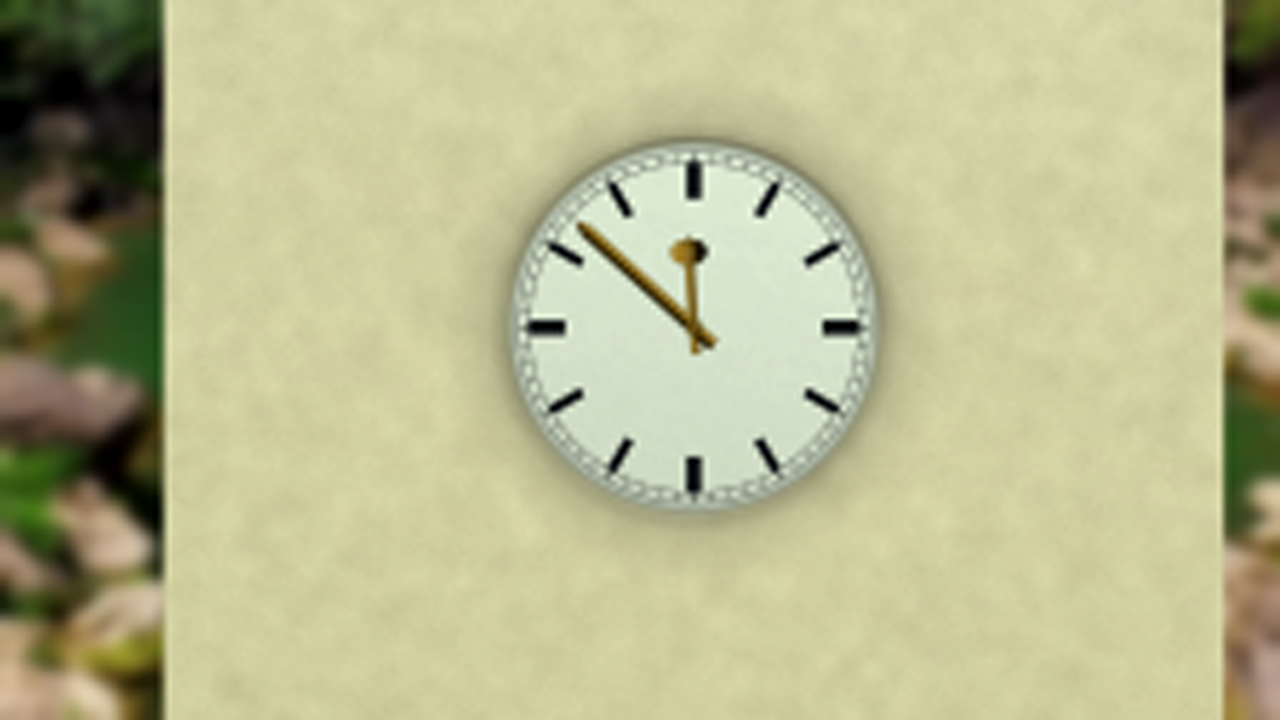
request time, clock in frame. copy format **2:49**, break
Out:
**11:52**
